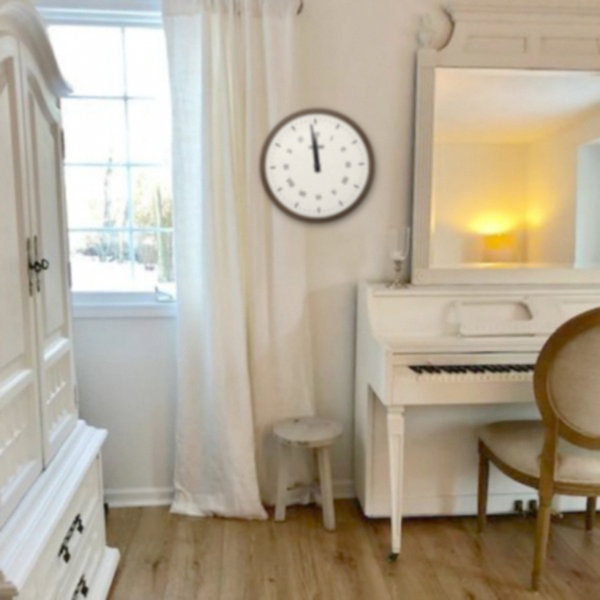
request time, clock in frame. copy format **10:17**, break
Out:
**11:59**
